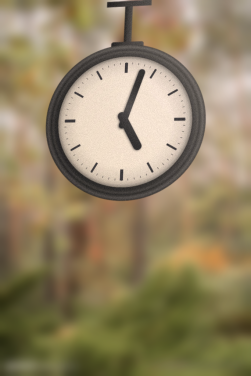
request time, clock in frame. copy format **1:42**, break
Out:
**5:03**
